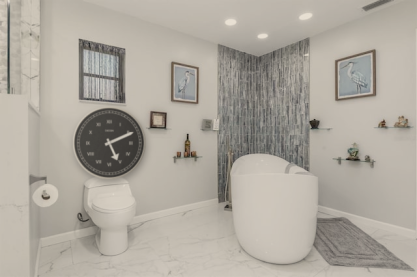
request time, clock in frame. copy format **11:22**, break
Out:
**5:11**
